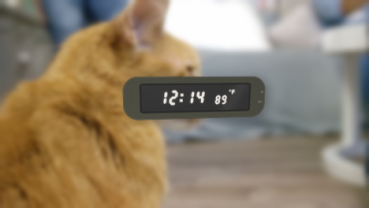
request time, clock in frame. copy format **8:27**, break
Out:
**12:14**
